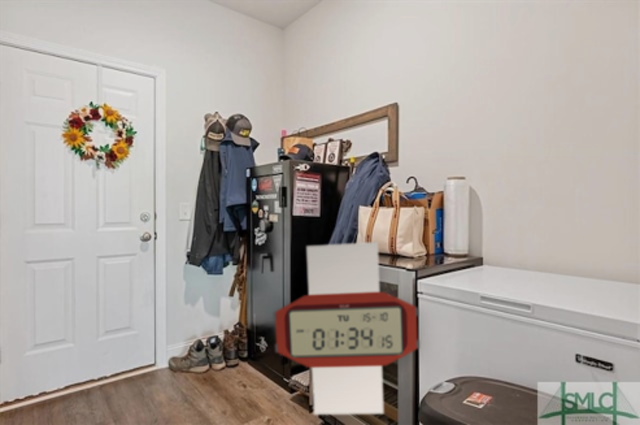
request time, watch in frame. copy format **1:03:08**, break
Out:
**1:34:15**
